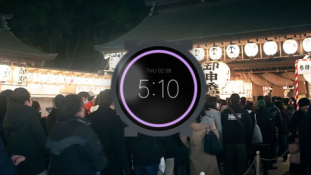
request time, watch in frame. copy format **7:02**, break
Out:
**5:10**
